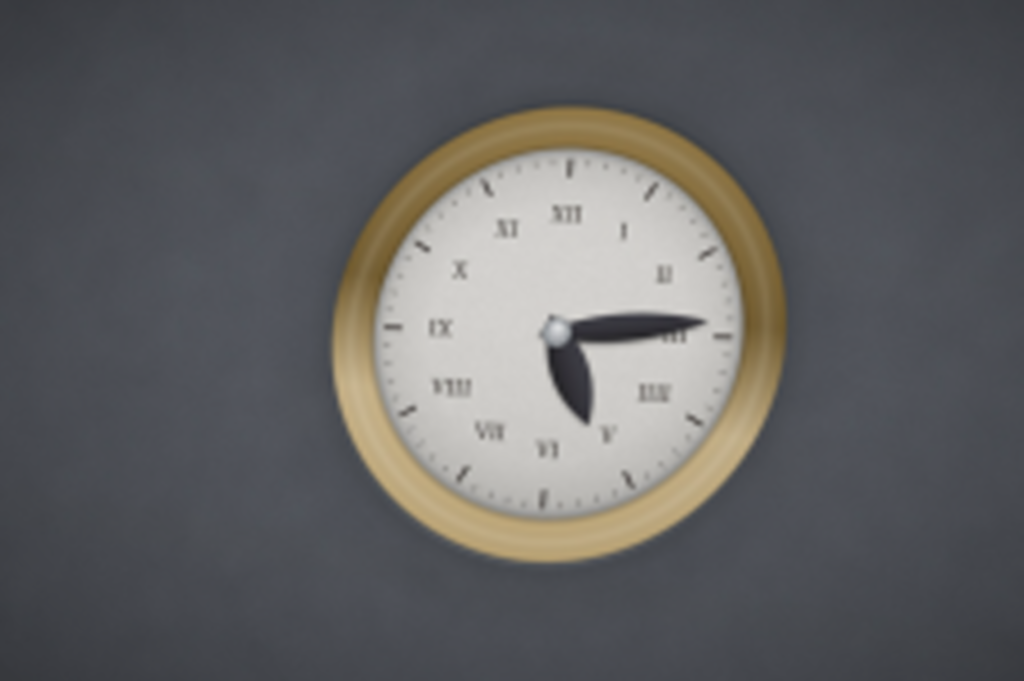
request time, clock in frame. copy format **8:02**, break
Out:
**5:14**
